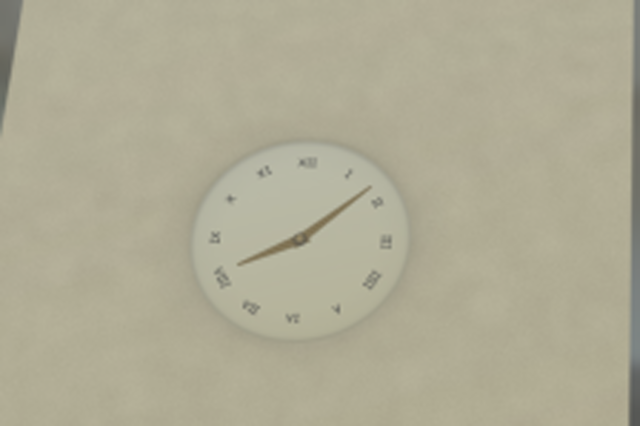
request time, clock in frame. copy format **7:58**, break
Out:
**8:08**
